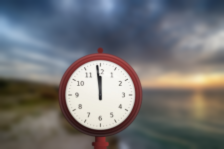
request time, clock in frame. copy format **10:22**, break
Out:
**11:59**
